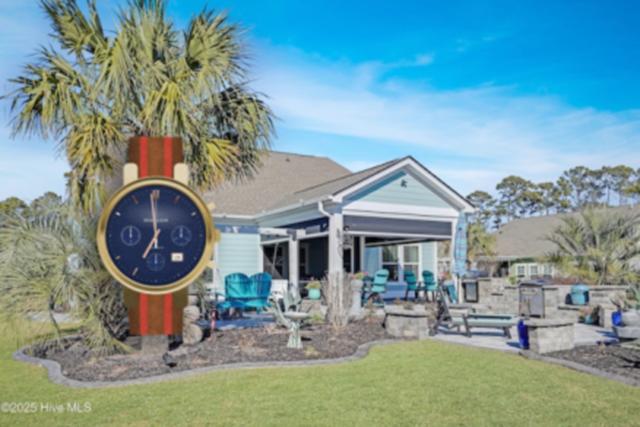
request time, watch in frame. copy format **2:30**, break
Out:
**6:59**
